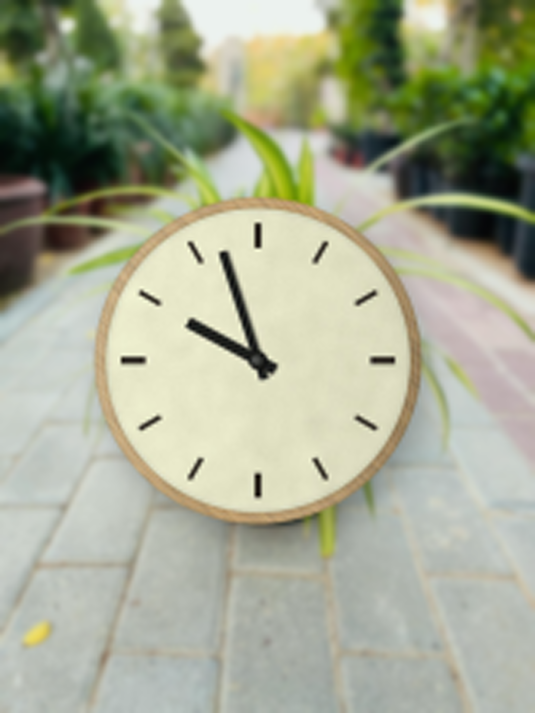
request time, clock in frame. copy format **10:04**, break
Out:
**9:57**
